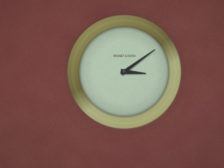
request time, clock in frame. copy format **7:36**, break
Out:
**3:09**
